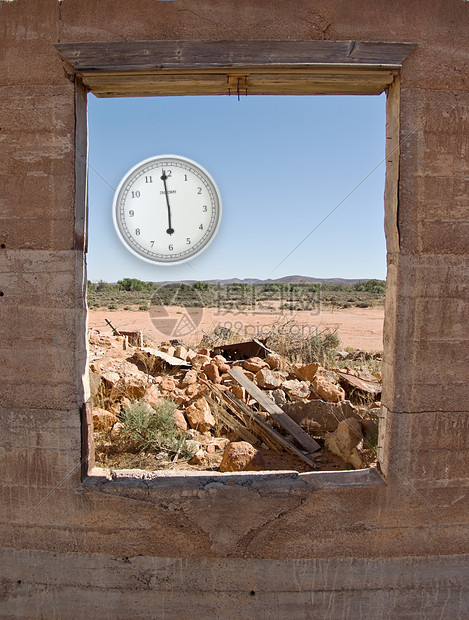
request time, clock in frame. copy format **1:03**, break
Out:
**5:59**
